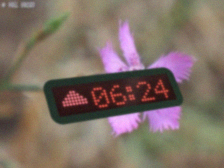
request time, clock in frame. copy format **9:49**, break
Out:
**6:24**
